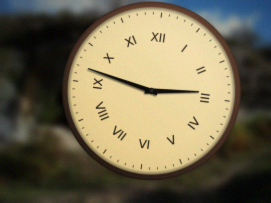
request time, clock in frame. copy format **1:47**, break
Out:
**2:47**
